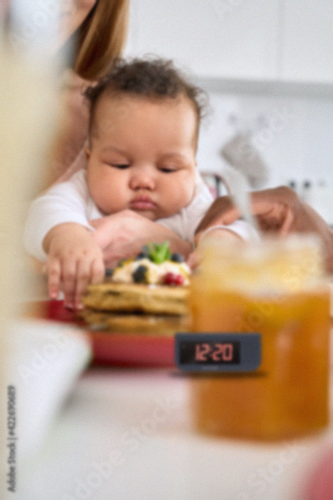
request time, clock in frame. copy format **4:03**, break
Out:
**12:20**
